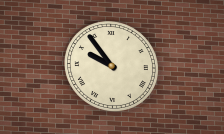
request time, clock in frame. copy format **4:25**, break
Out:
**9:54**
